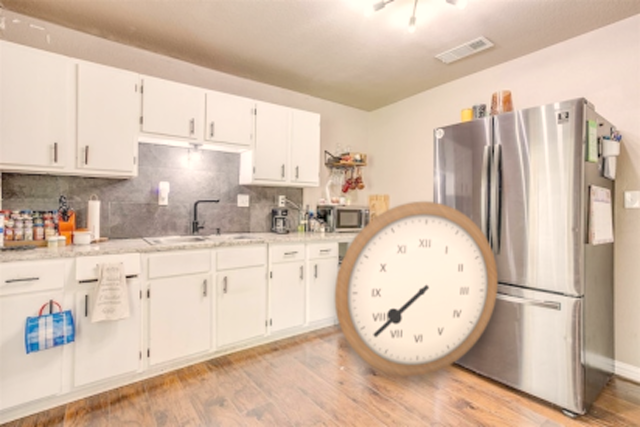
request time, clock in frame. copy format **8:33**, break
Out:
**7:38**
